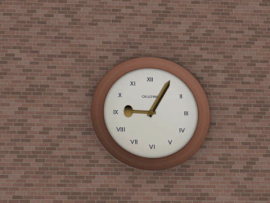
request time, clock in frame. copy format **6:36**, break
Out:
**9:05**
